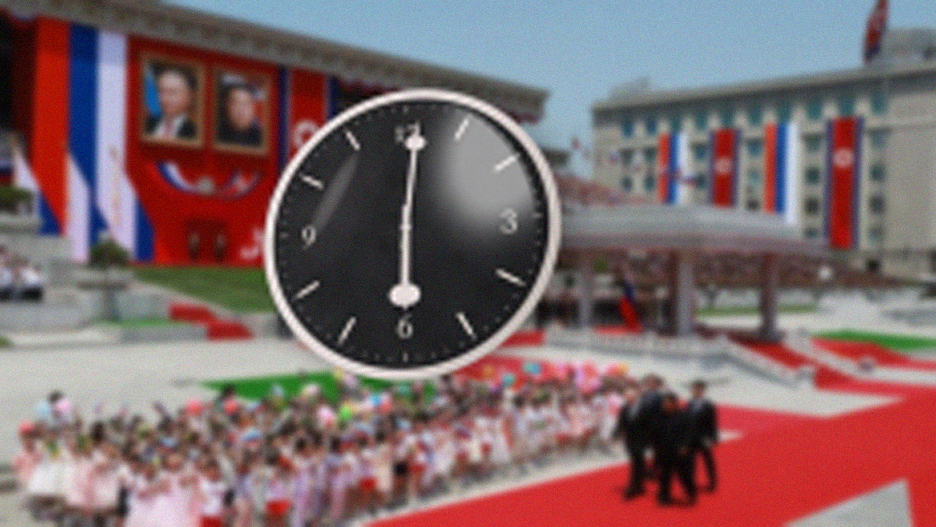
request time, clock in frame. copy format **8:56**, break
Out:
**6:01**
